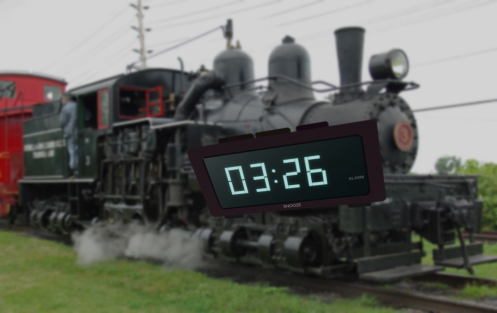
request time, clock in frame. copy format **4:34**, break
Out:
**3:26**
